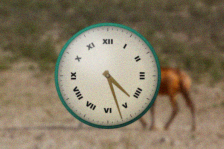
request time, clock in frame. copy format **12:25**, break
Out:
**4:27**
